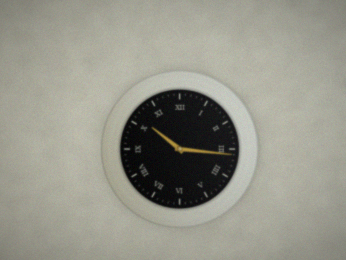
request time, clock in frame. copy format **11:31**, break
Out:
**10:16**
